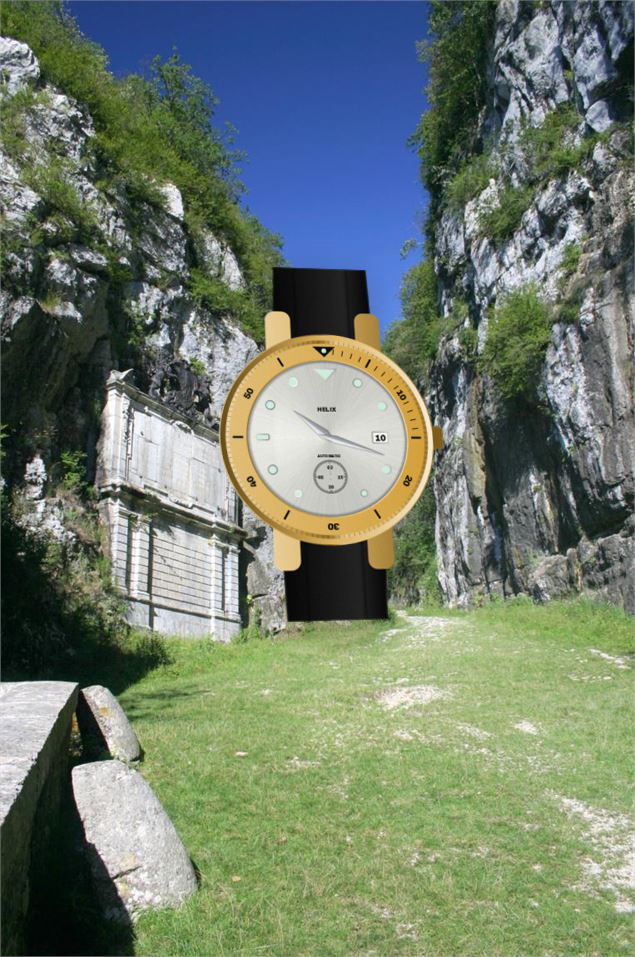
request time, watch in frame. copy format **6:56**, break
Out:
**10:18**
